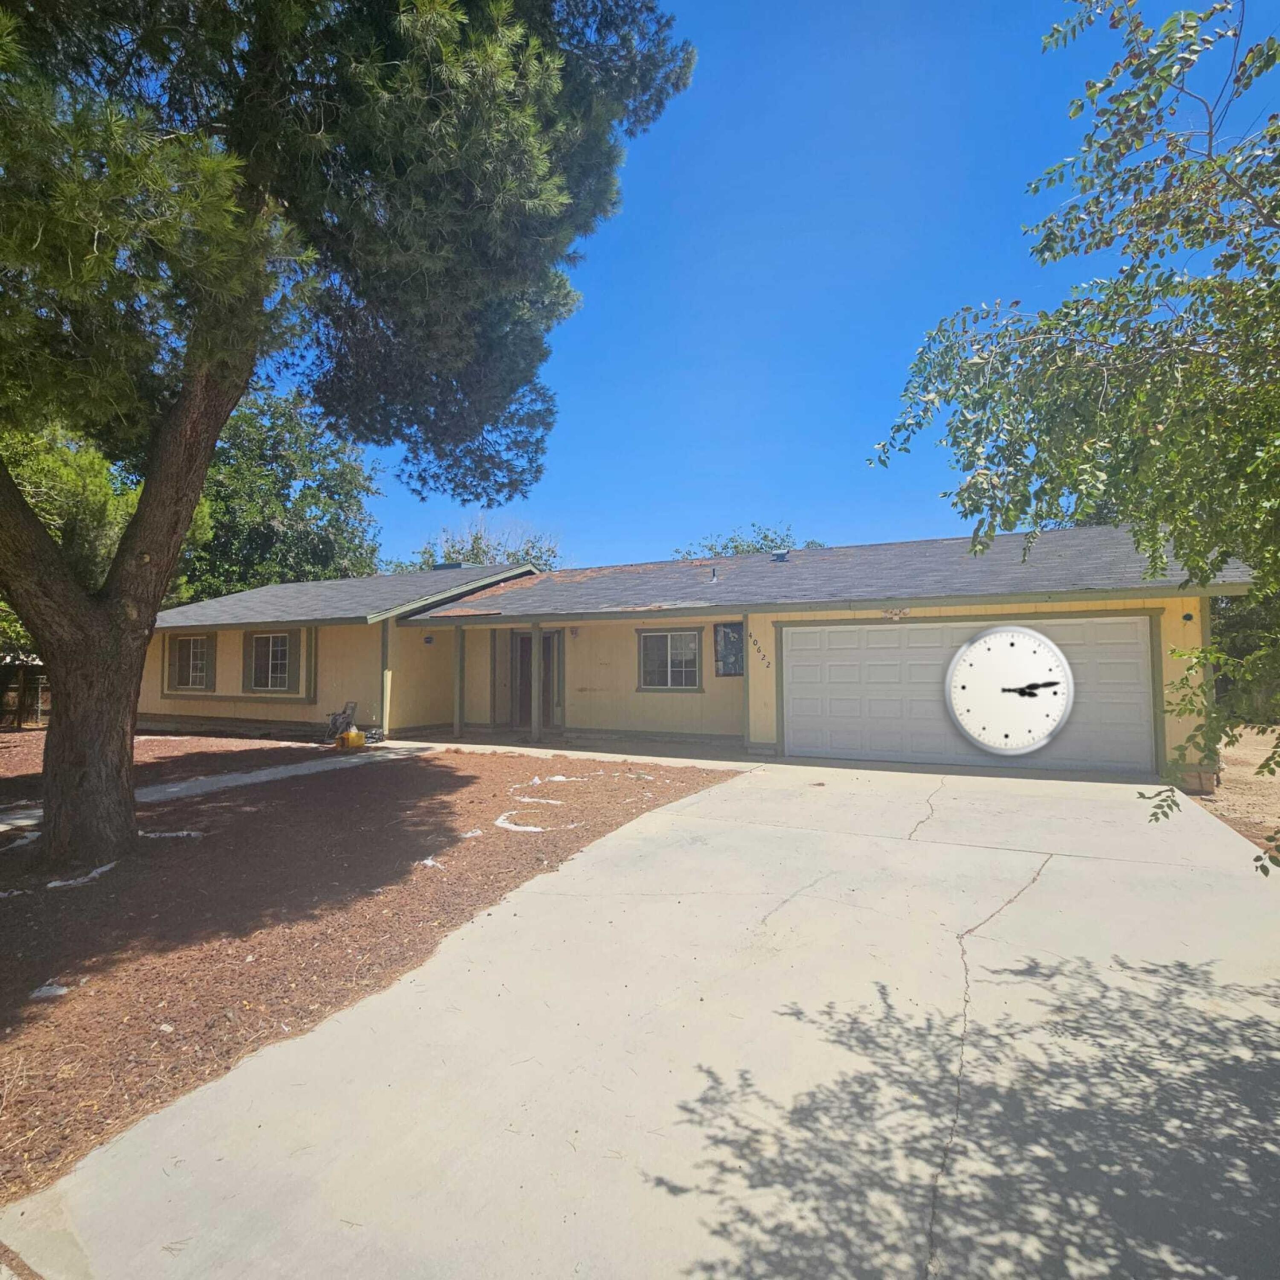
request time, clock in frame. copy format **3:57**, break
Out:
**3:13**
